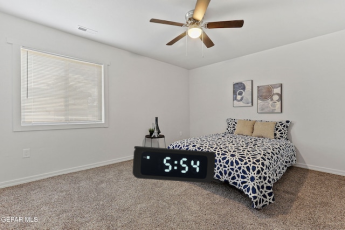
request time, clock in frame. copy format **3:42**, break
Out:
**5:54**
